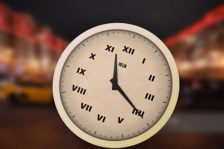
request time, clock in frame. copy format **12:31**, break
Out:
**11:20**
